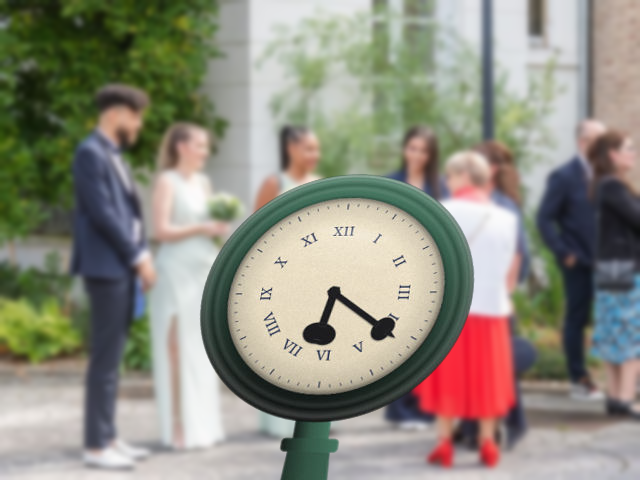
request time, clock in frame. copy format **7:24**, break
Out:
**6:21**
